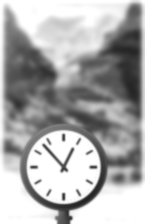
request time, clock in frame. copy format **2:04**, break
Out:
**12:53**
